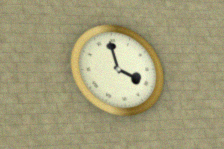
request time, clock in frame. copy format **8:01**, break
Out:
**3:59**
